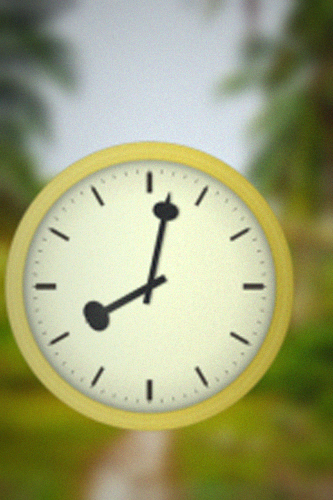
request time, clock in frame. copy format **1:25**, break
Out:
**8:02**
